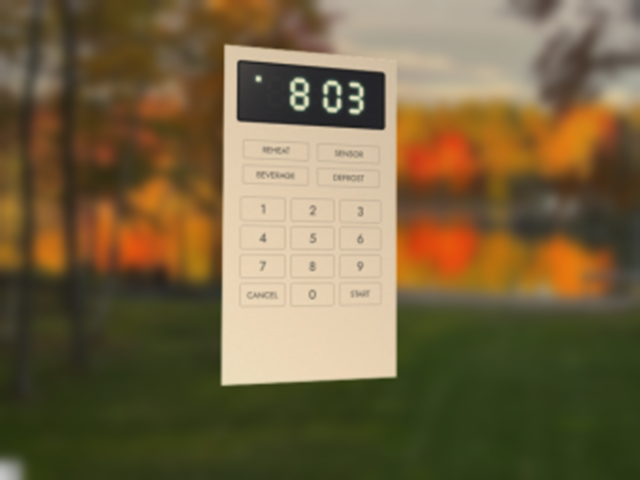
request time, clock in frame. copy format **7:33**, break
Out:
**8:03**
